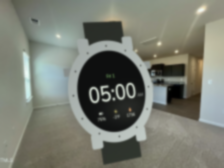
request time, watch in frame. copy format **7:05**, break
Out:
**5:00**
